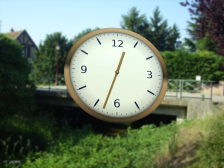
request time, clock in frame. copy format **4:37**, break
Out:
**12:33**
